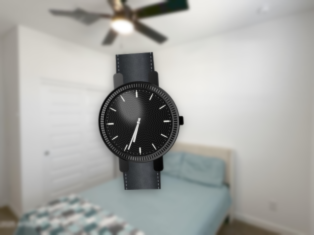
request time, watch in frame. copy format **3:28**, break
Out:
**6:34**
